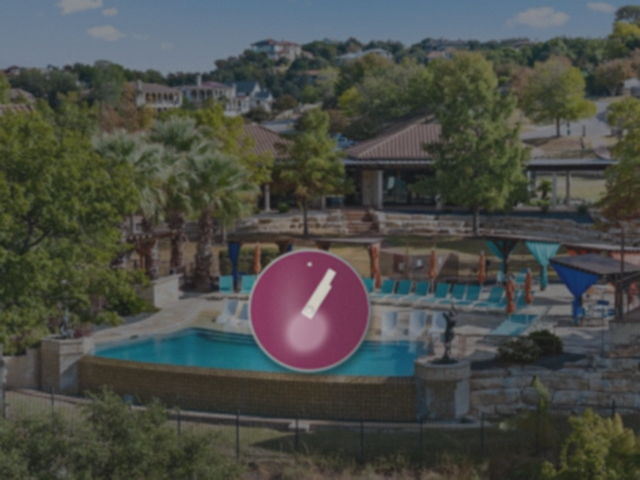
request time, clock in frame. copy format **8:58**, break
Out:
**1:05**
